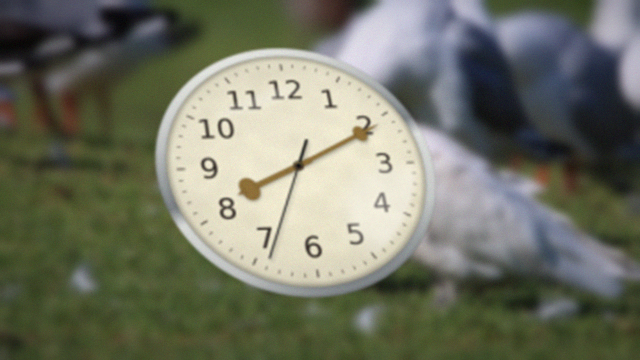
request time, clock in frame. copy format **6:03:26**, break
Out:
**8:10:34**
